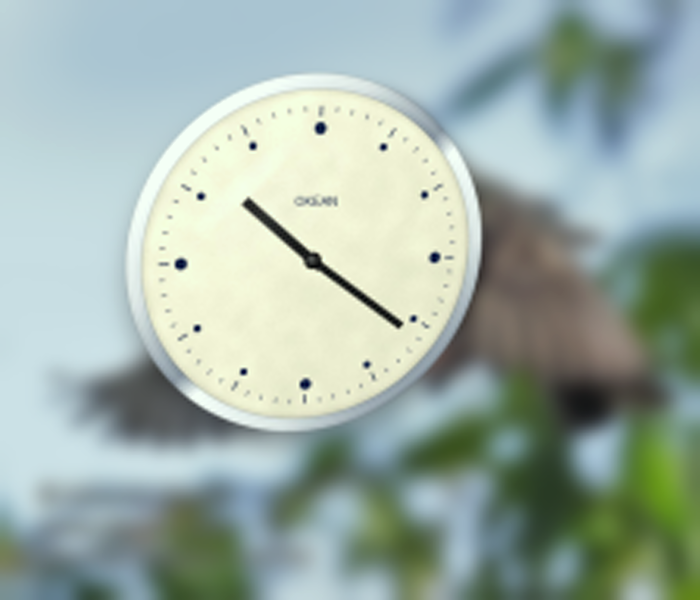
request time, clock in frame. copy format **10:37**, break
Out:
**10:21**
